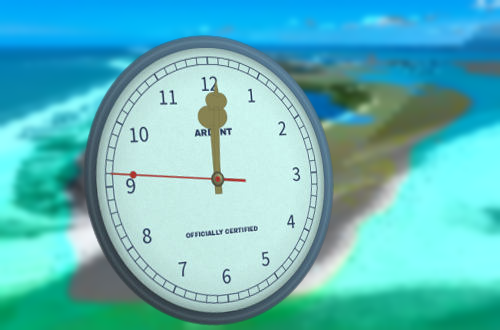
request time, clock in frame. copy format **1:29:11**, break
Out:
**12:00:46**
